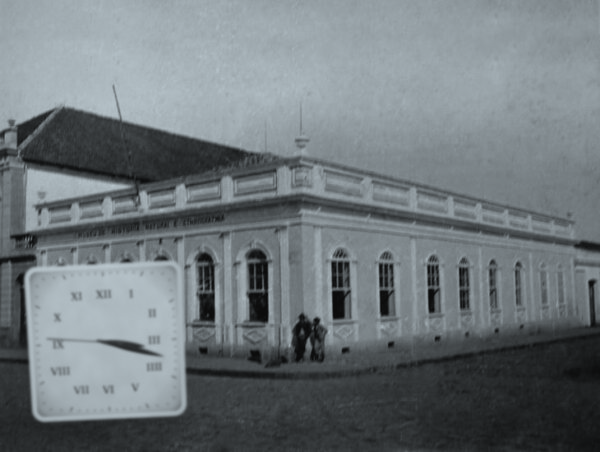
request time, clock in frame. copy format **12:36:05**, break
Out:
**3:17:46**
